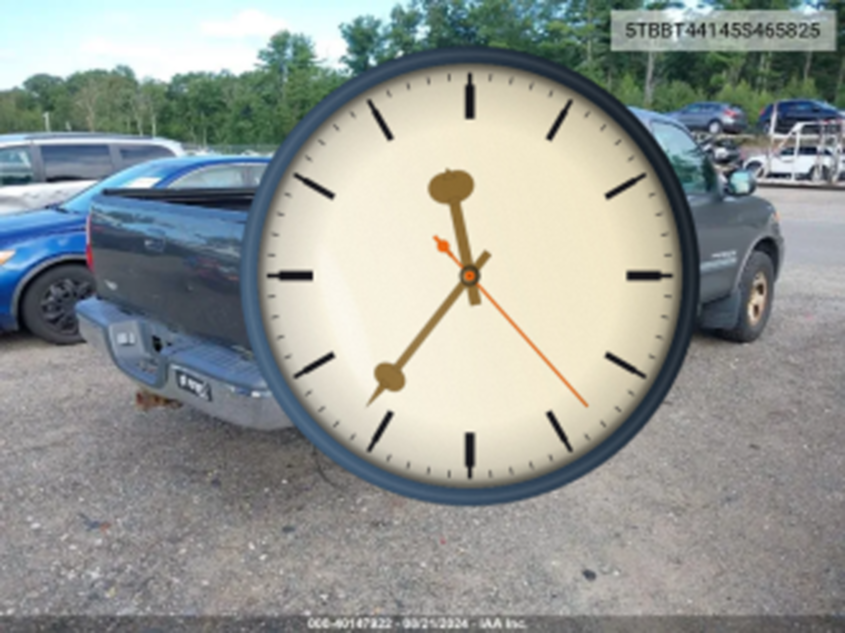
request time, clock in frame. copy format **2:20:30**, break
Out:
**11:36:23**
